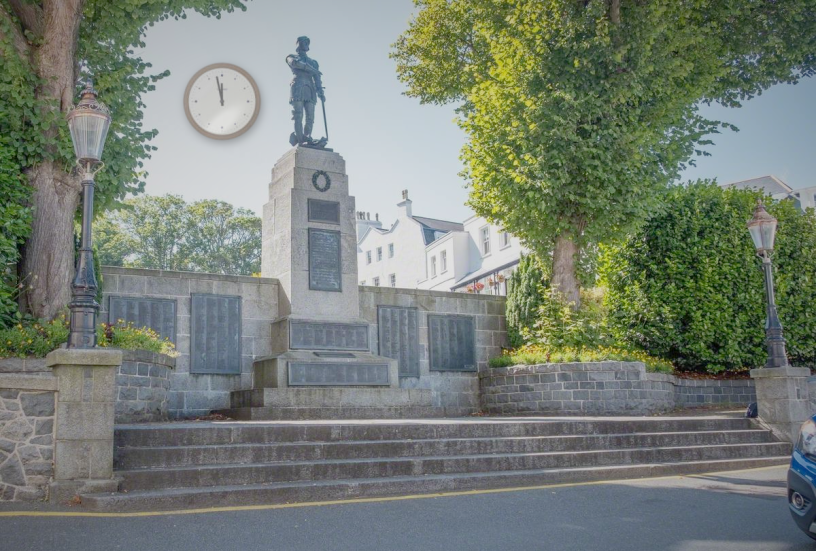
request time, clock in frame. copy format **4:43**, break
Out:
**11:58**
